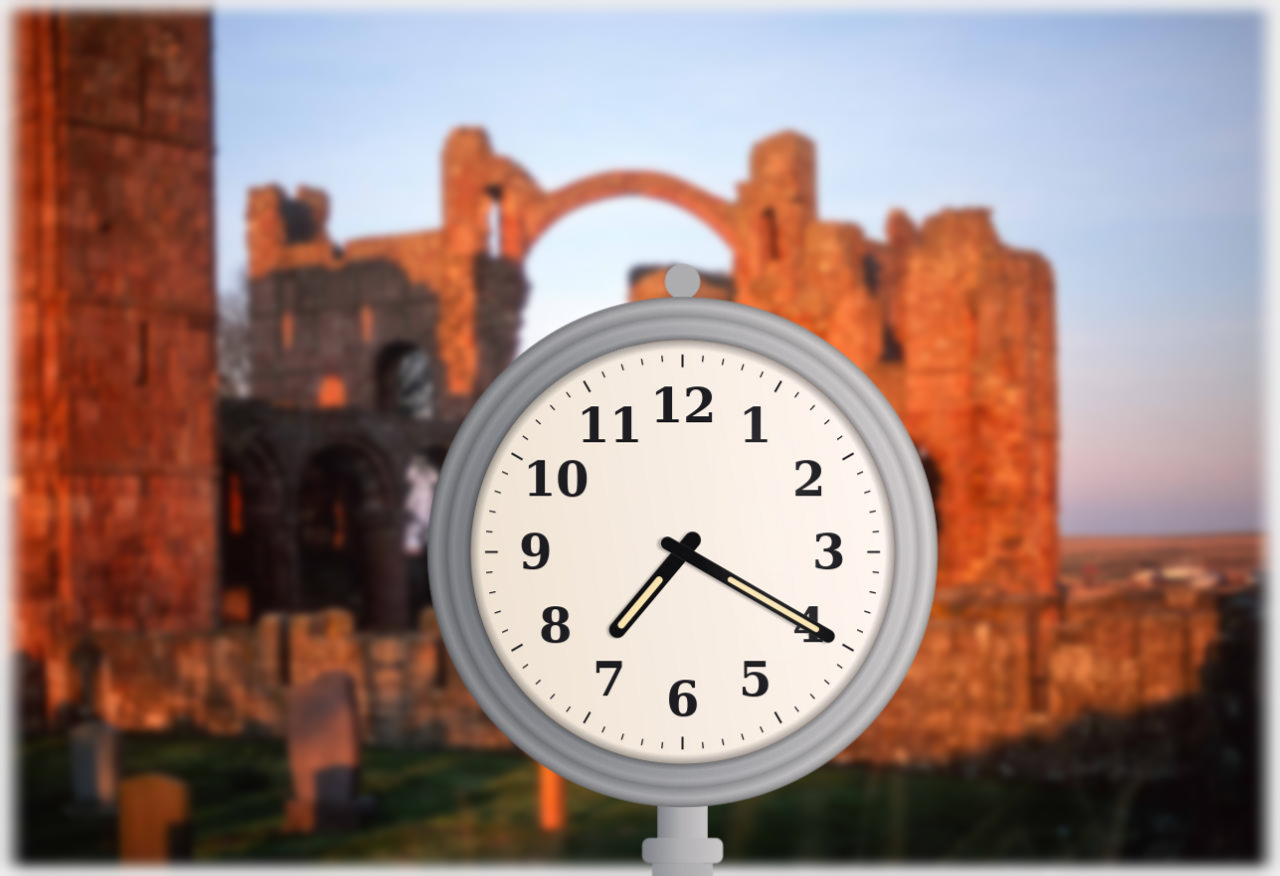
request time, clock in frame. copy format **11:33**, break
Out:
**7:20**
